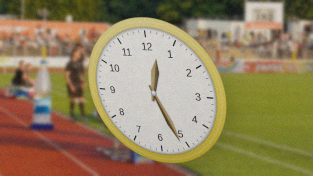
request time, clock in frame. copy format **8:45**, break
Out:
**12:26**
